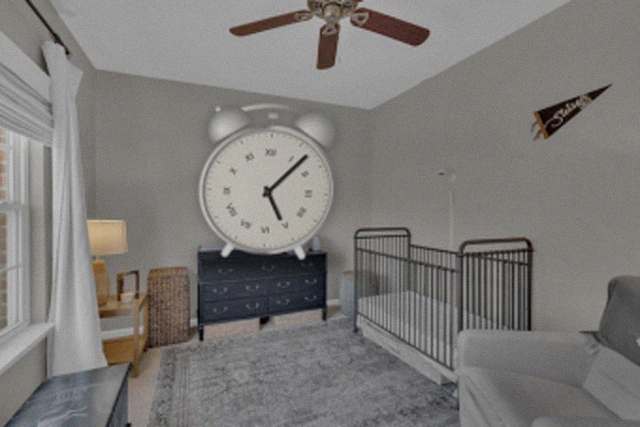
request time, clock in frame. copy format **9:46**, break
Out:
**5:07**
